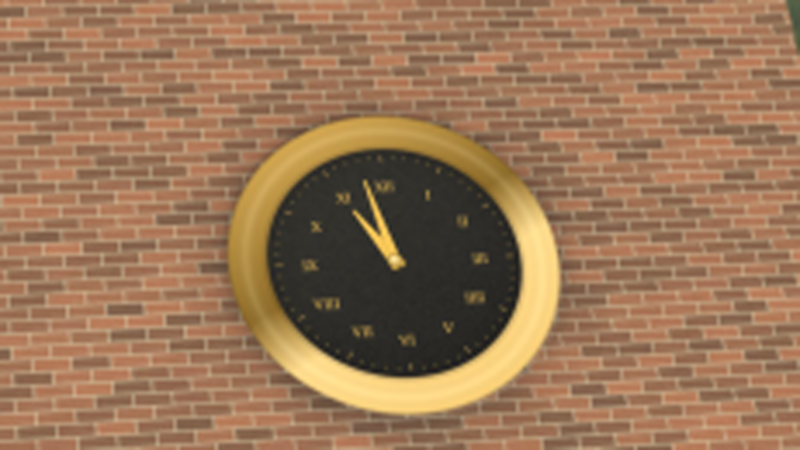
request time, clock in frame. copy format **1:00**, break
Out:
**10:58**
